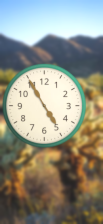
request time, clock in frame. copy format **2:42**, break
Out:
**4:55**
